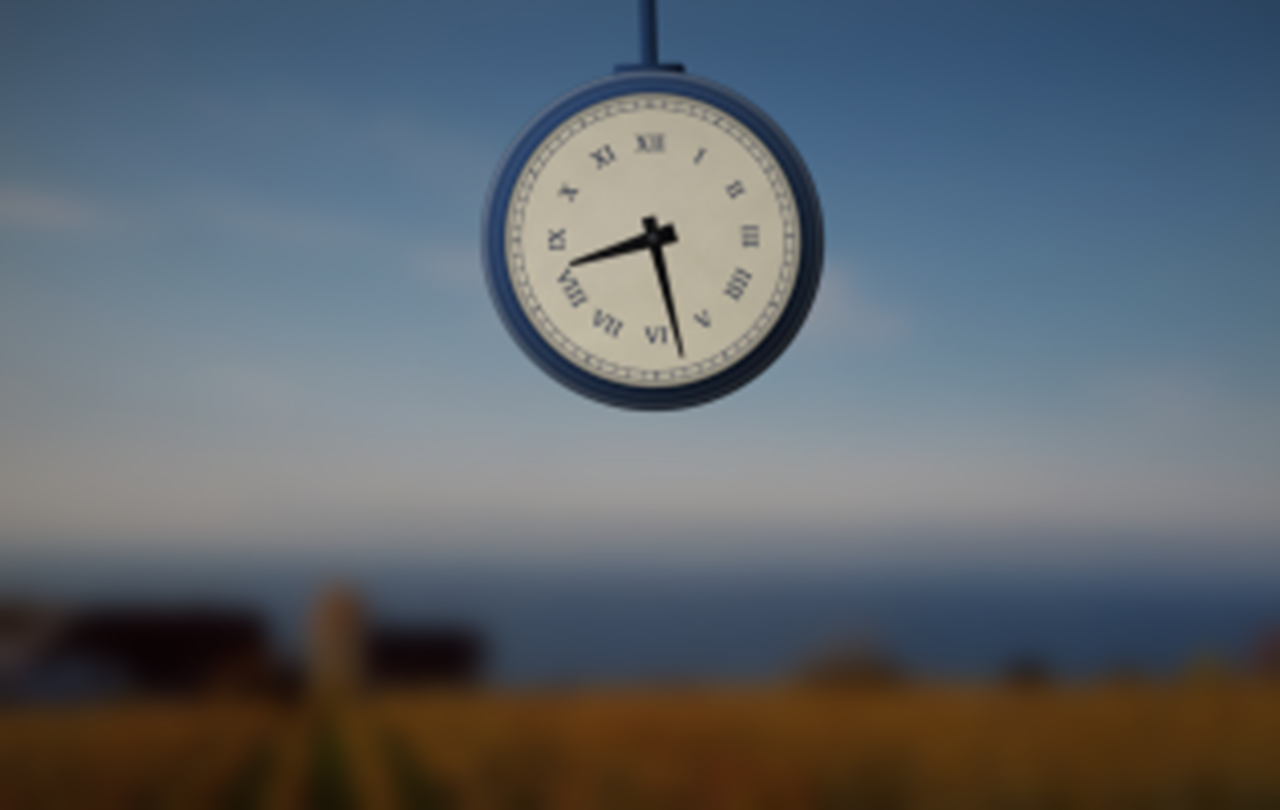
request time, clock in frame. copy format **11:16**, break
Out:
**8:28**
